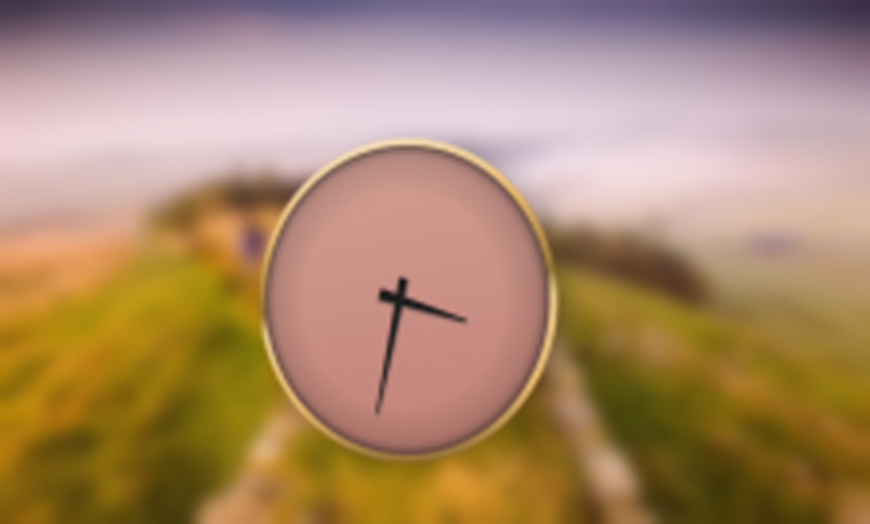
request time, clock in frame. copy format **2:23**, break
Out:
**3:32**
